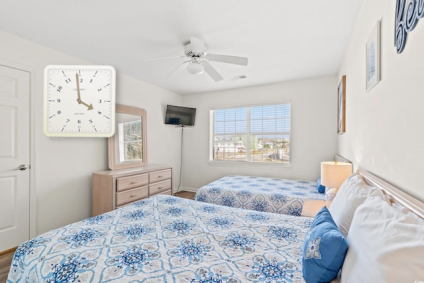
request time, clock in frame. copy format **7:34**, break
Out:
**3:59**
